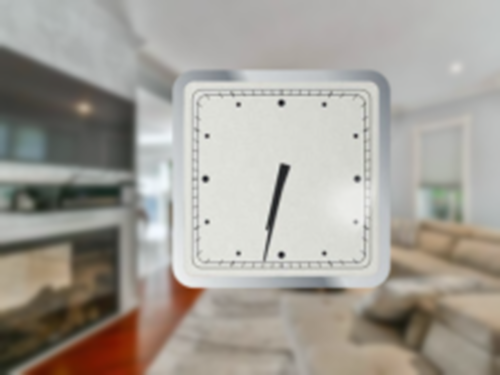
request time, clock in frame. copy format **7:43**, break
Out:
**6:32**
